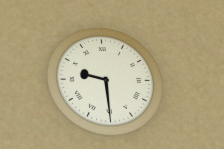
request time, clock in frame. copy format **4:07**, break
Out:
**9:30**
